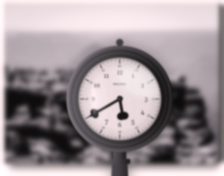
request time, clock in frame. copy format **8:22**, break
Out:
**5:40**
